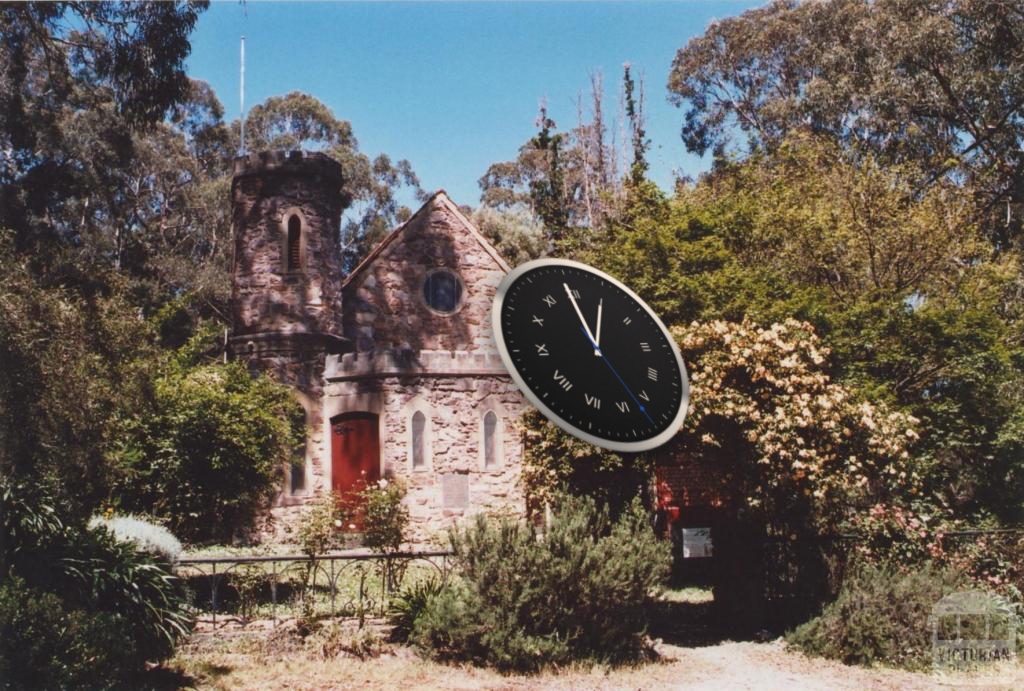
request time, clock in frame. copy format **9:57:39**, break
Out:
**12:59:27**
